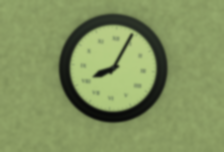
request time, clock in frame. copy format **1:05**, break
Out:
**8:04**
